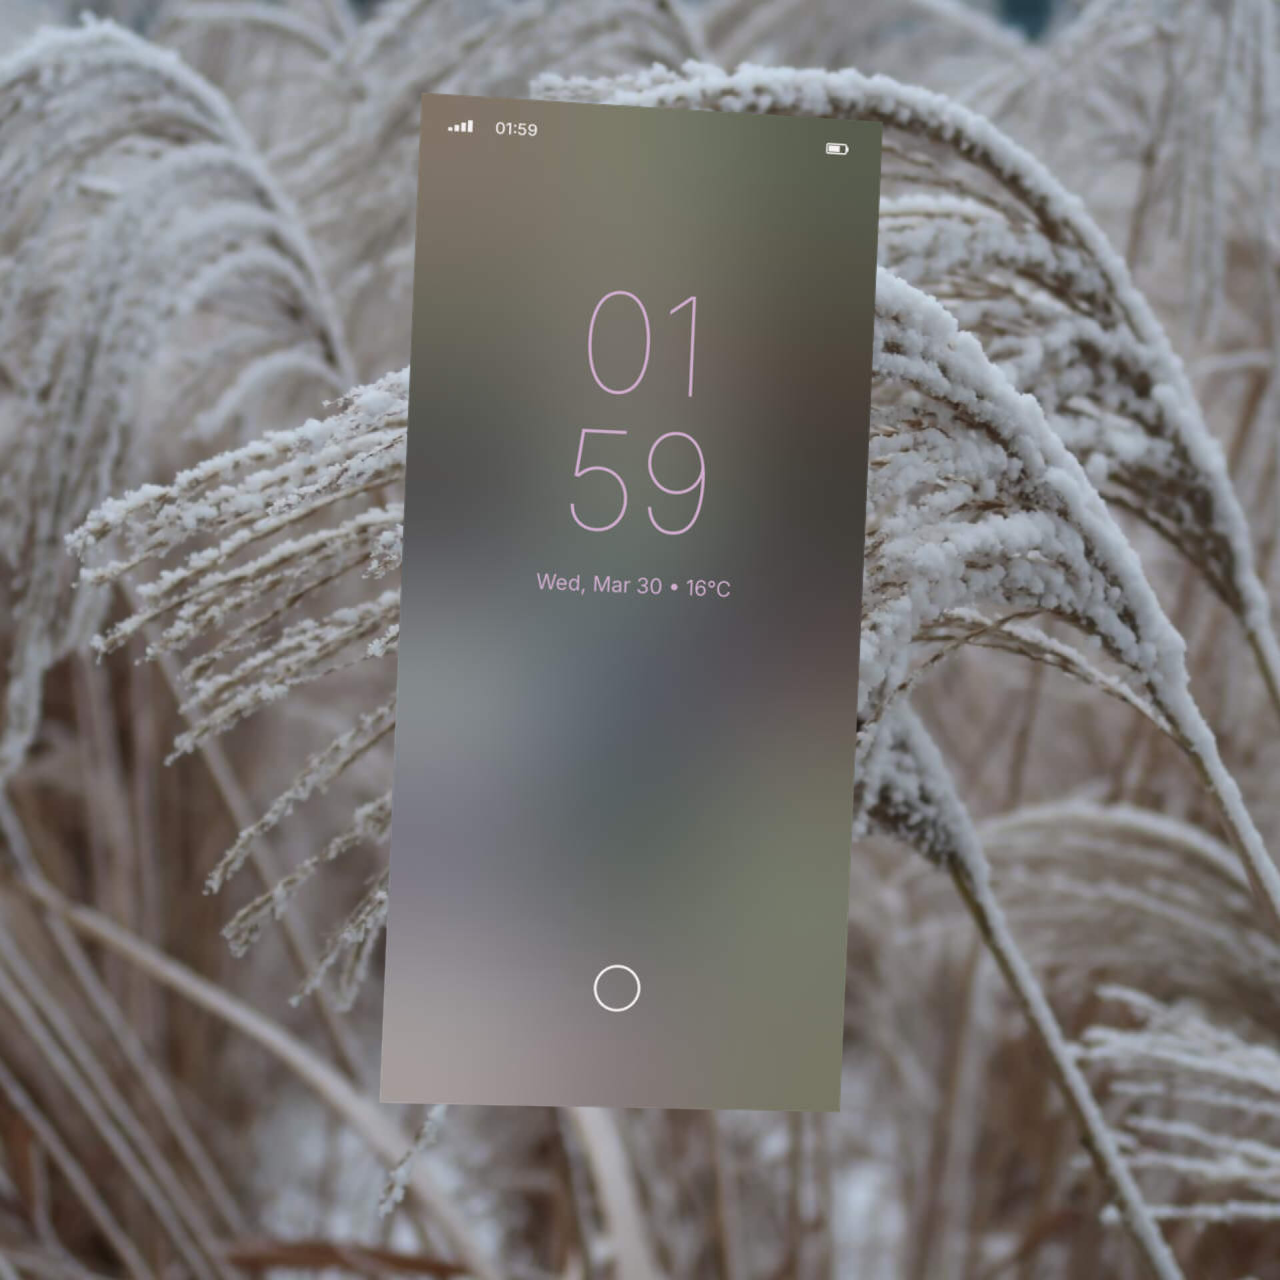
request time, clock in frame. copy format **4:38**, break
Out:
**1:59**
